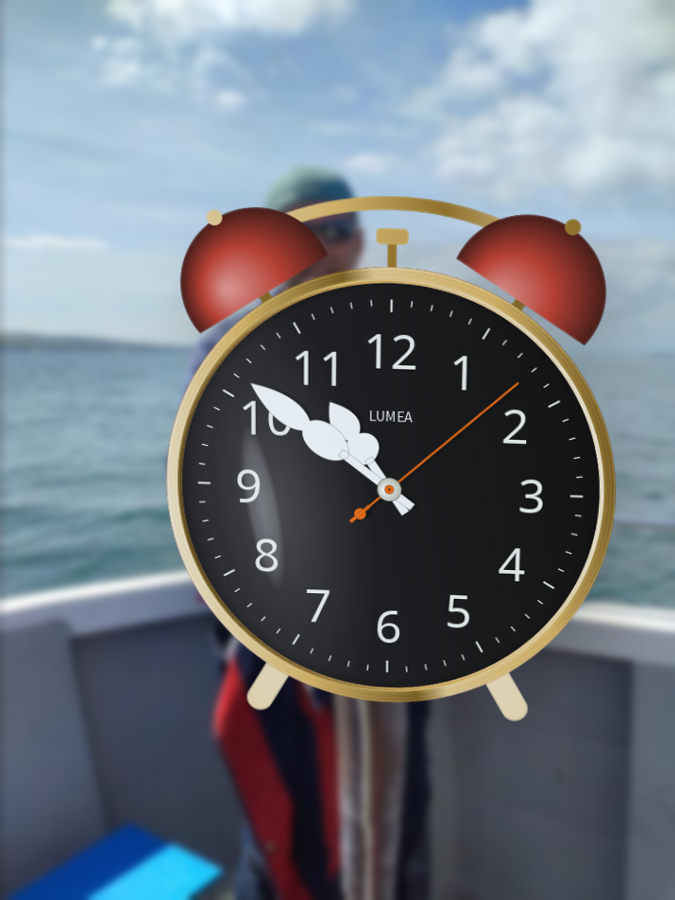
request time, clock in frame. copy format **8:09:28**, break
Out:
**10:51:08**
